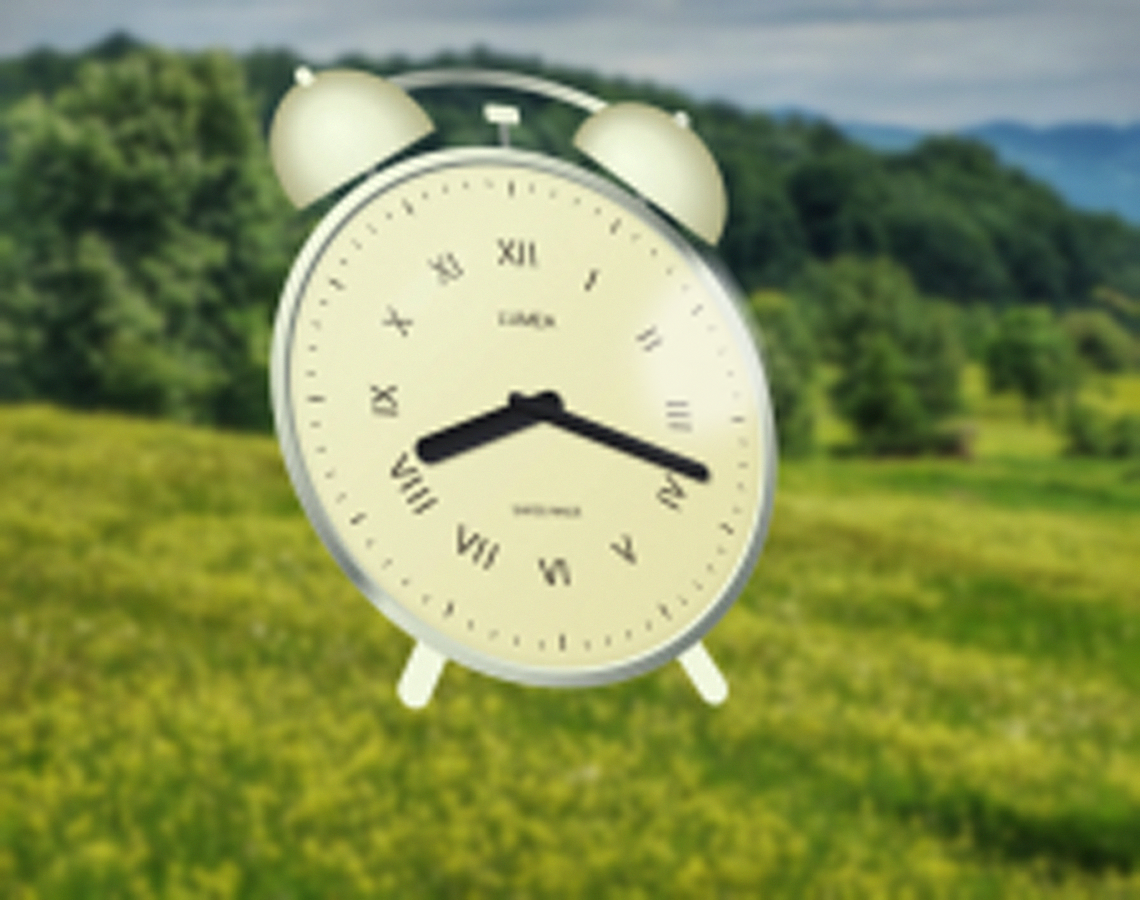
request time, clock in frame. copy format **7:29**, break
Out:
**8:18**
